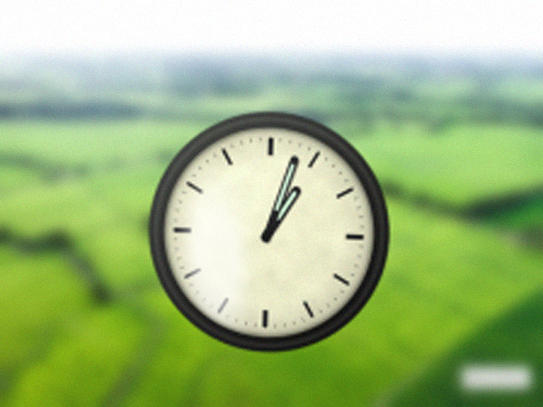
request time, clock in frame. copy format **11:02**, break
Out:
**1:03**
